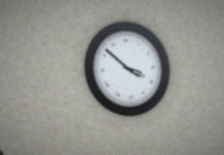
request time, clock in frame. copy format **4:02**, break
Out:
**3:52**
